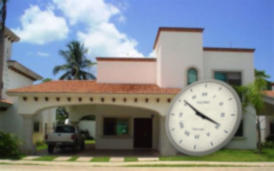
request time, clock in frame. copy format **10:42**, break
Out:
**3:51**
